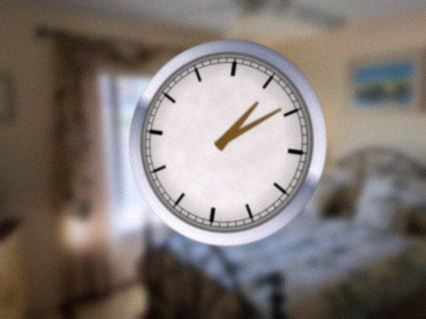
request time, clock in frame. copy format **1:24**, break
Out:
**1:09**
